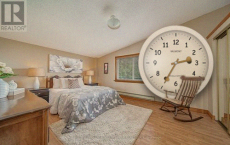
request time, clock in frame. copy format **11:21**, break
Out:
**2:35**
